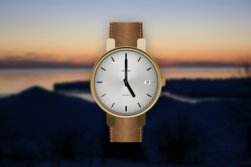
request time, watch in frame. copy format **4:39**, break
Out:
**5:00**
